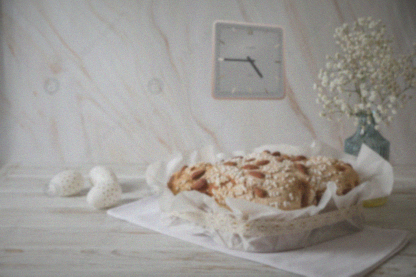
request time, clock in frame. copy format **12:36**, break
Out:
**4:45**
